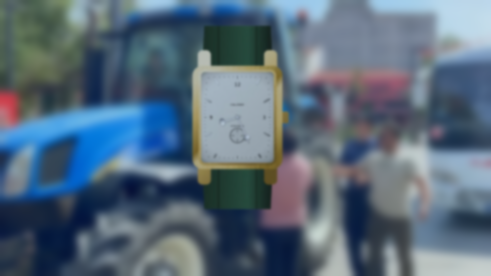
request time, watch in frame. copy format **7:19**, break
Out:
**8:26**
